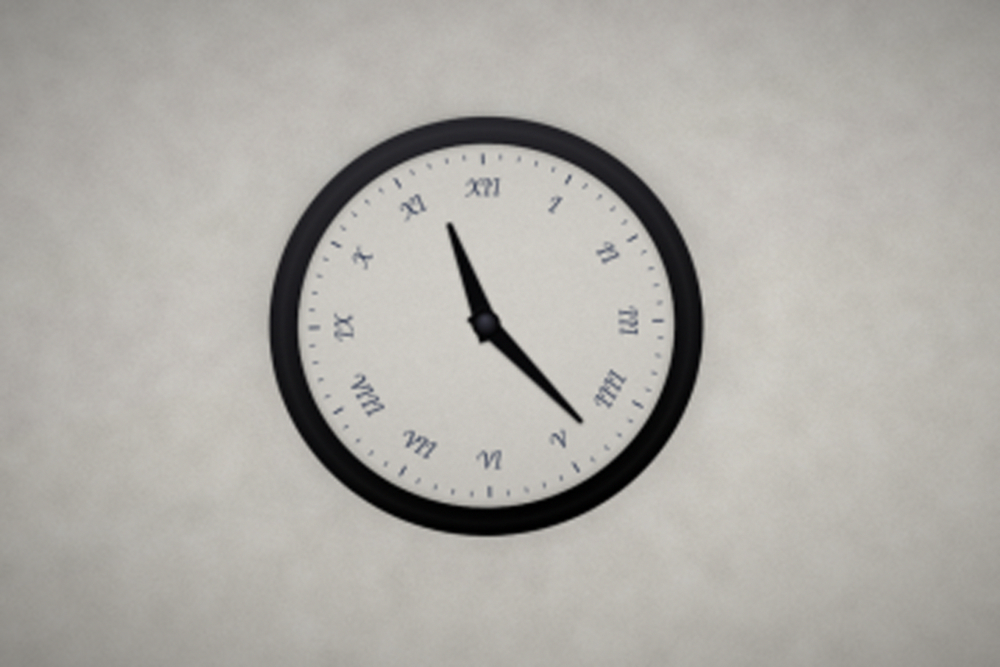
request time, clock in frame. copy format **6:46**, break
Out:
**11:23**
